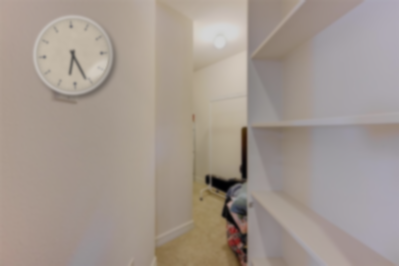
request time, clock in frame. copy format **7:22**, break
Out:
**6:26**
